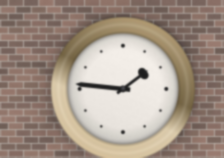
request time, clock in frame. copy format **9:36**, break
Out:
**1:46**
